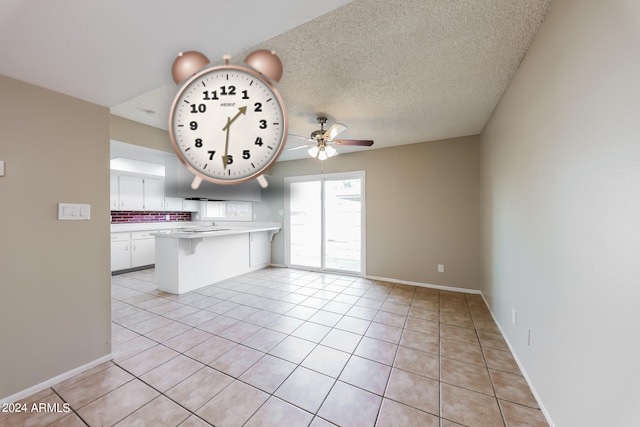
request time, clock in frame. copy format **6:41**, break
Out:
**1:31**
